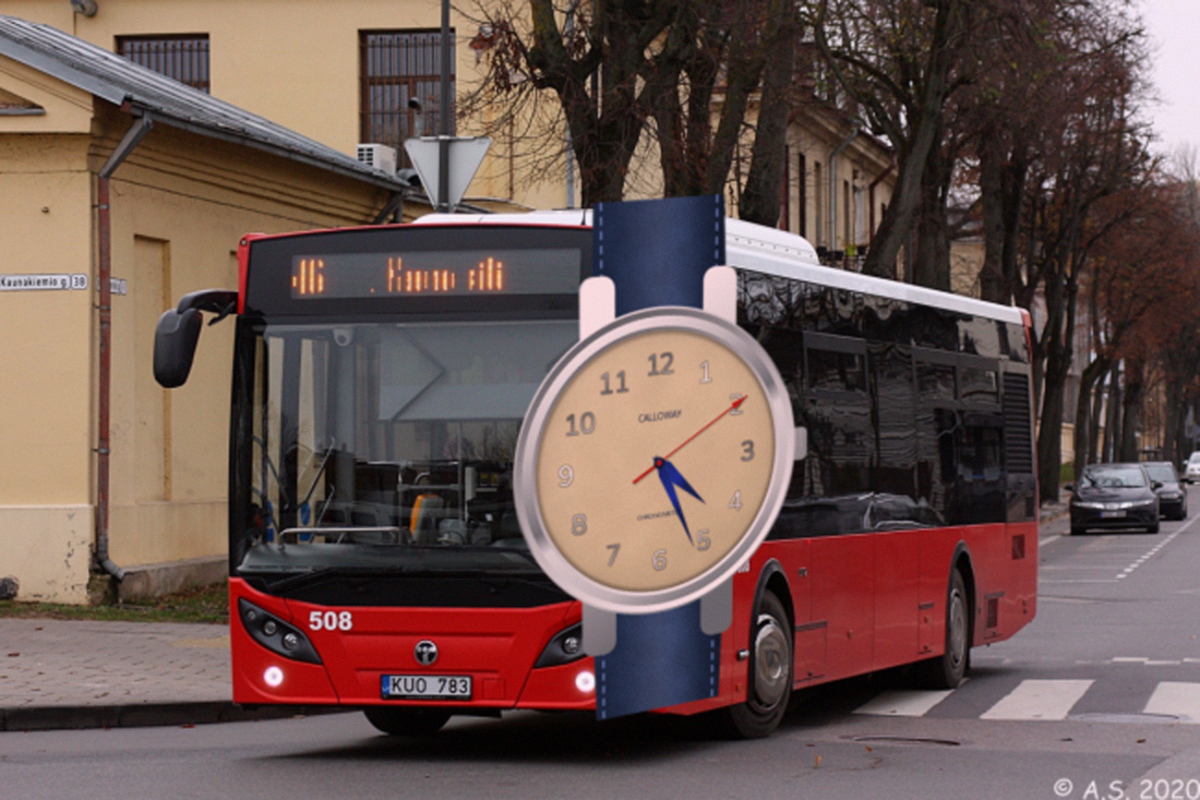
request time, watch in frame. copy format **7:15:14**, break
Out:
**4:26:10**
